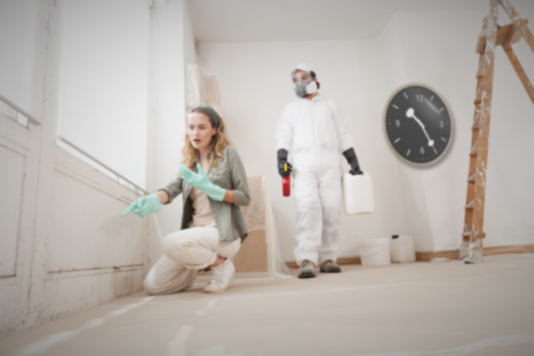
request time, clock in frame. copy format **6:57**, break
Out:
**10:25**
